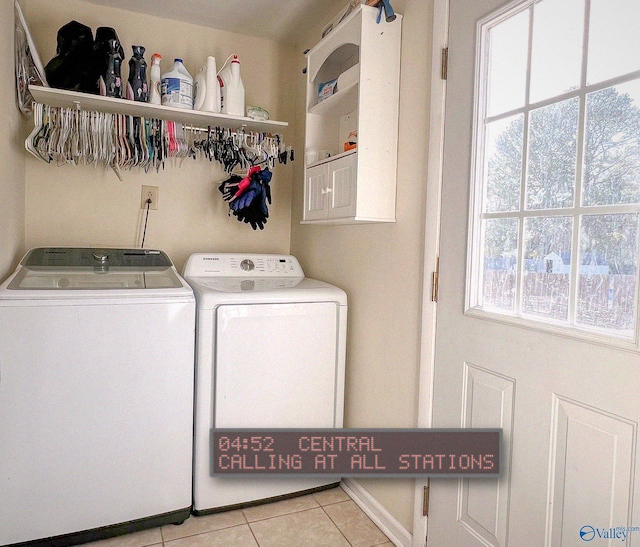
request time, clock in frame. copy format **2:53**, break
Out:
**4:52**
